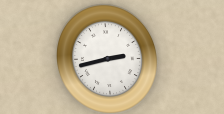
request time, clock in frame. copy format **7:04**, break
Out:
**2:43**
